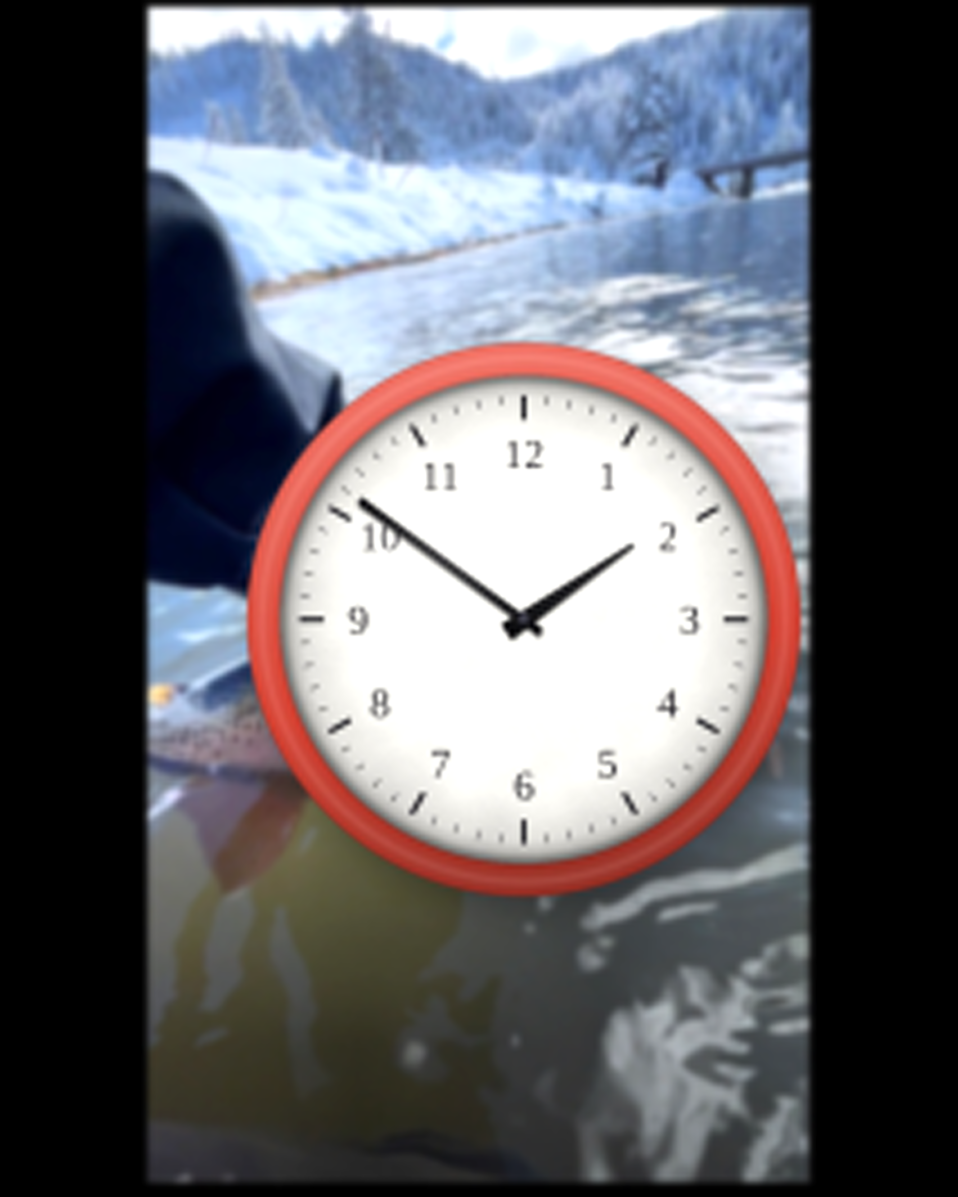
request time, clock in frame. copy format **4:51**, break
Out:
**1:51**
